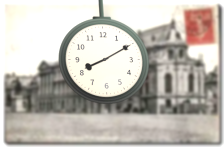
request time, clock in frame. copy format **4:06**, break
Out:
**8:10**
